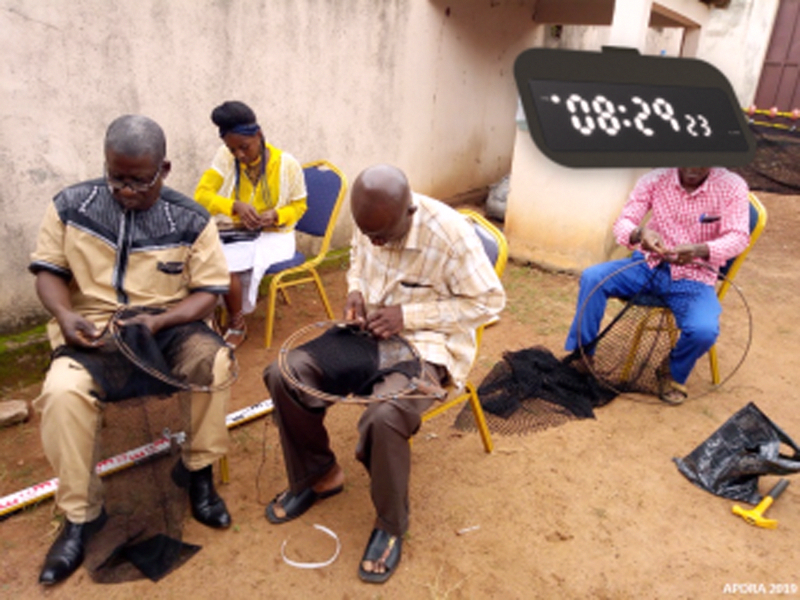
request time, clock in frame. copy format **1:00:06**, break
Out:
**8:29:23**
